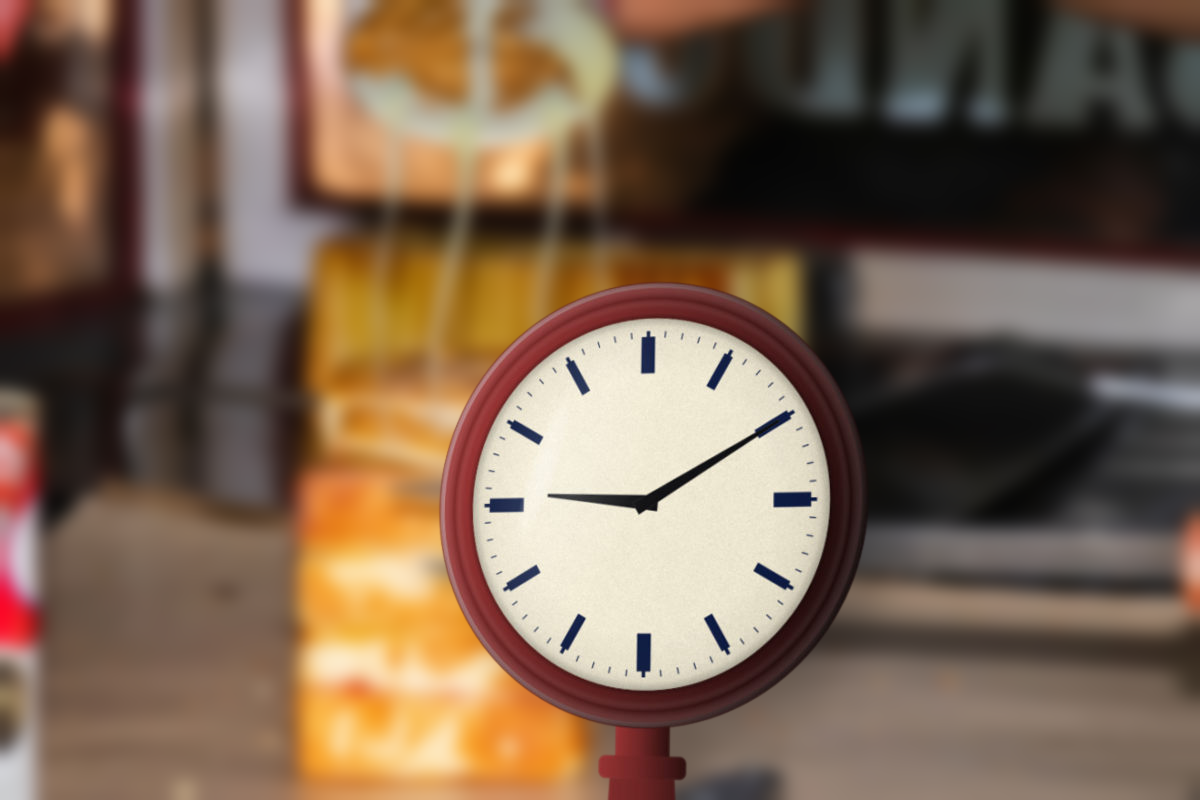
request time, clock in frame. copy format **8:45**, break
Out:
**9:10**
